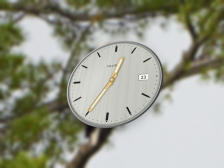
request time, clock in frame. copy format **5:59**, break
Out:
**12:35**
